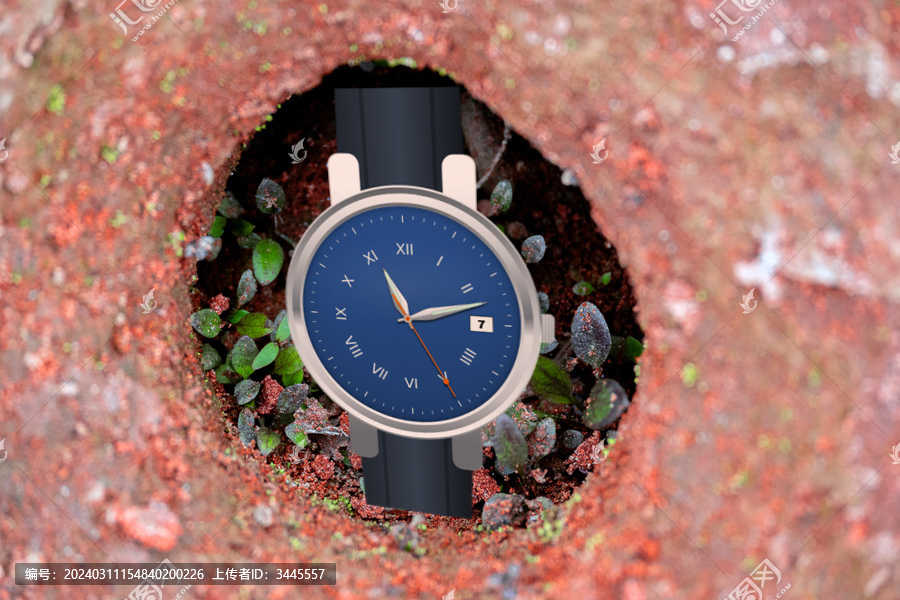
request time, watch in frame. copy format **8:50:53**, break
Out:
**11:12:25**
